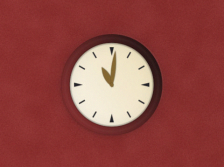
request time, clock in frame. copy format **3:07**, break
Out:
**11:01**
